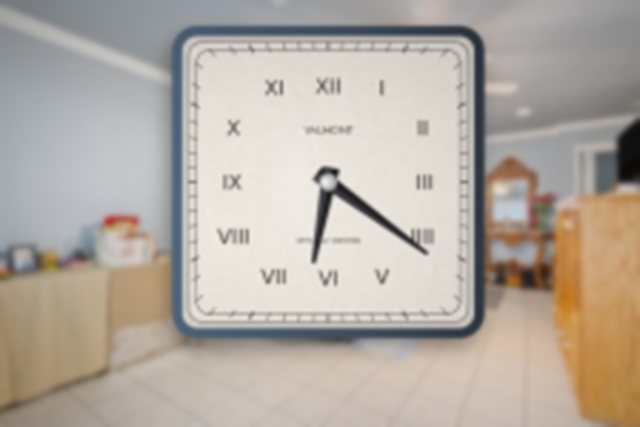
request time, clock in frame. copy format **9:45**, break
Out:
**6:21**
